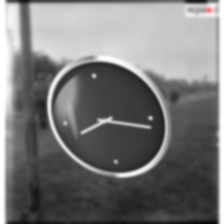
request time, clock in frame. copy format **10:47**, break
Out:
**8:17**
